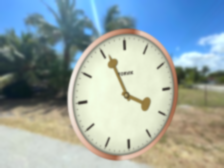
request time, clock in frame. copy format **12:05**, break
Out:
**3:56**
